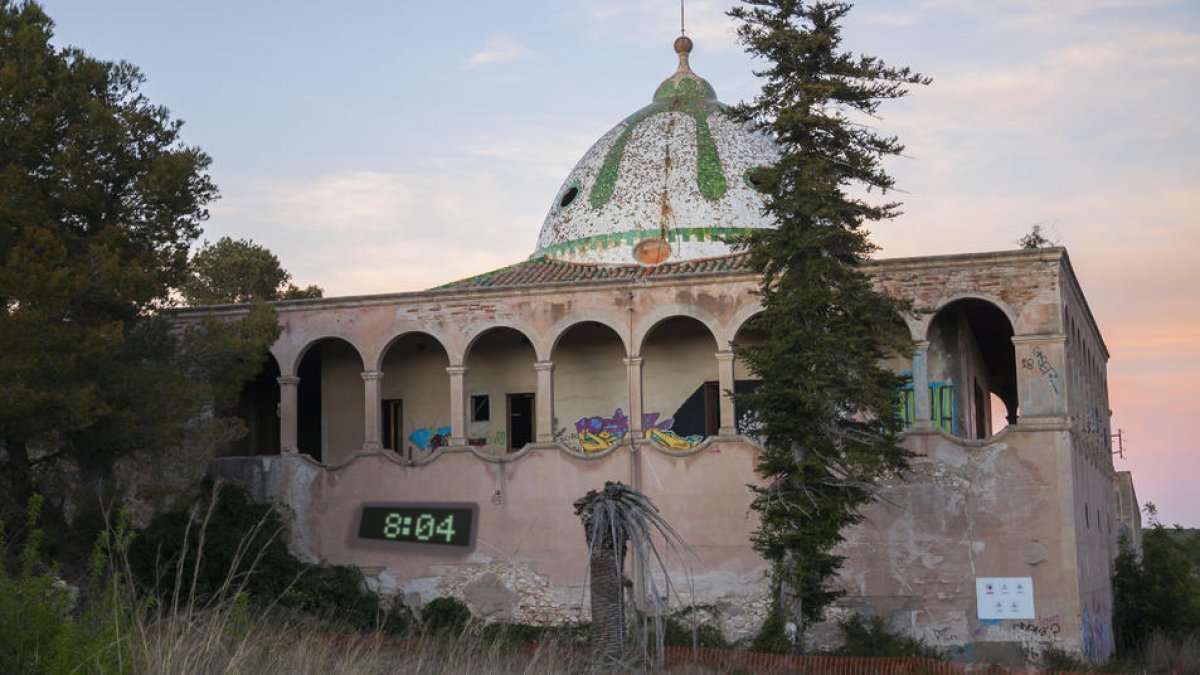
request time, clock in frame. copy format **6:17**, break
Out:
**8:04**
